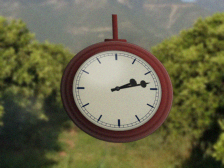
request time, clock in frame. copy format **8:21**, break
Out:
**2:13**
